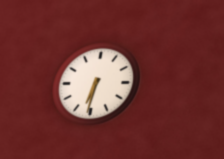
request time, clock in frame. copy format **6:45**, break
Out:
**6:31**
